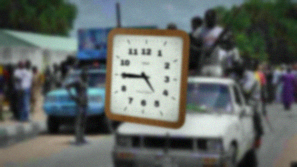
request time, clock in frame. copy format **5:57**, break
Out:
**4:45**
